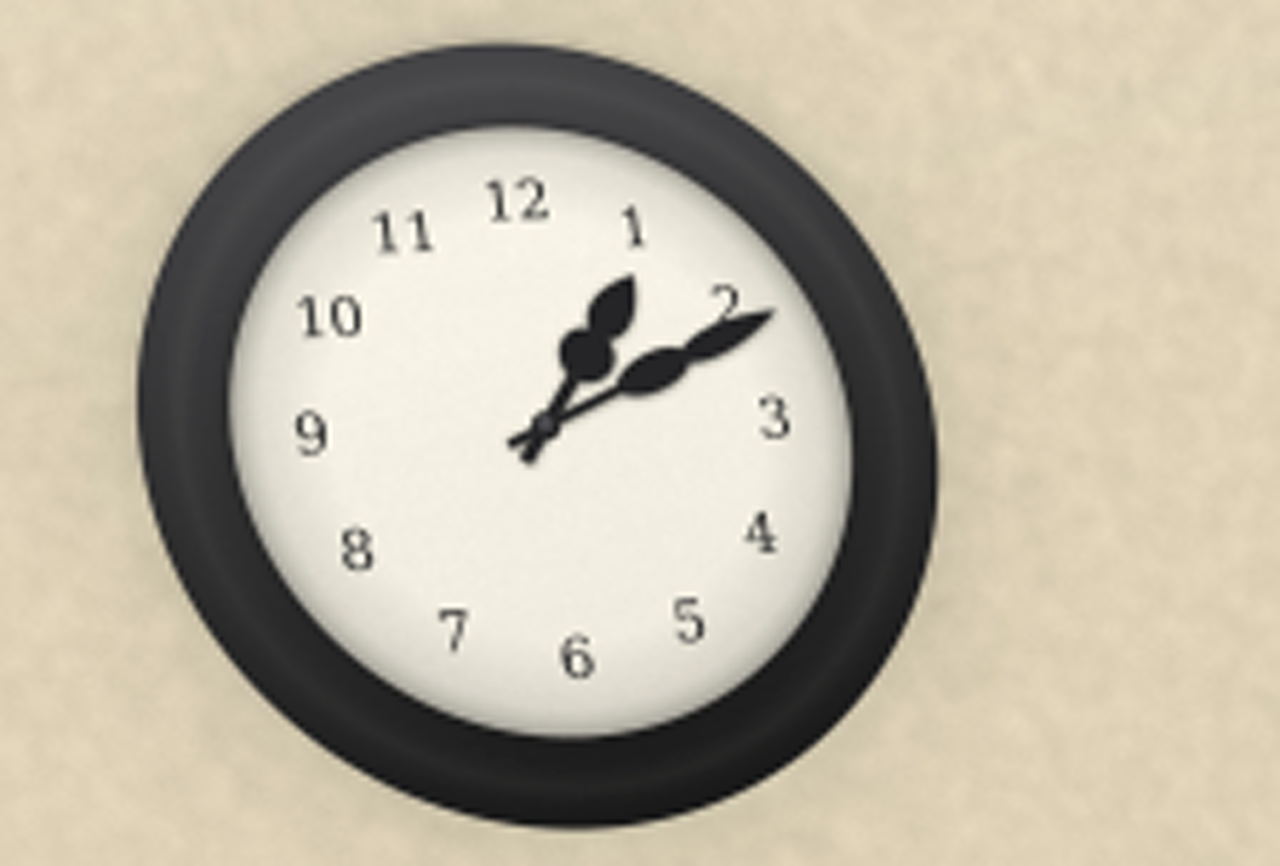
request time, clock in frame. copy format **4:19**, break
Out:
**1:11**
